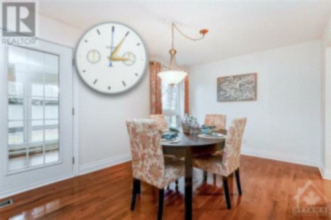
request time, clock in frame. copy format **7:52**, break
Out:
**3:05**
